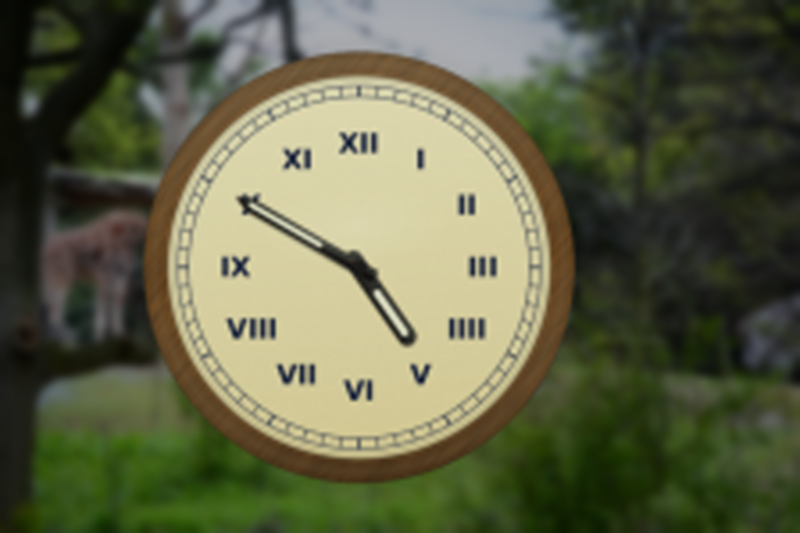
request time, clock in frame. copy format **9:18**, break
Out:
**4:50**
